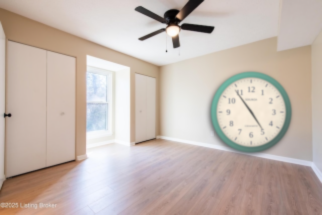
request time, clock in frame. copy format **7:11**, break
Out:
**4:54**
